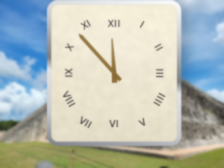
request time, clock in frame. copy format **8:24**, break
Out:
**11:53**
